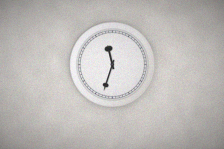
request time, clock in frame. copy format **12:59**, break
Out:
**11:33**
